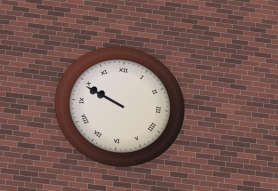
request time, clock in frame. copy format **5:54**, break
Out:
**9:49**
